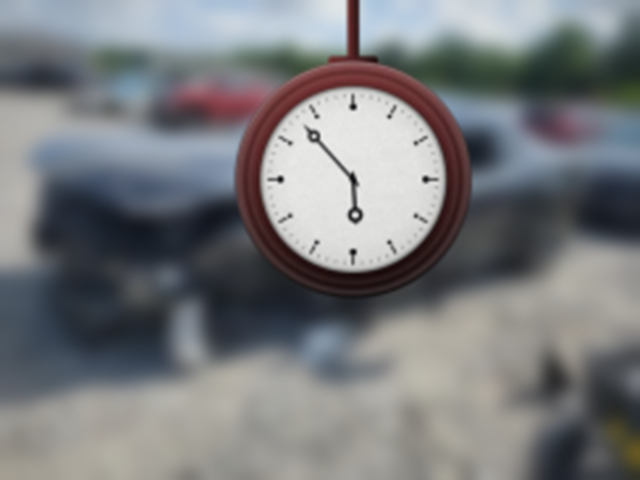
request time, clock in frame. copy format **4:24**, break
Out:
**5:53**
